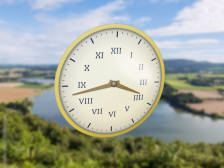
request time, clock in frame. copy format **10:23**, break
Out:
**3:43**
